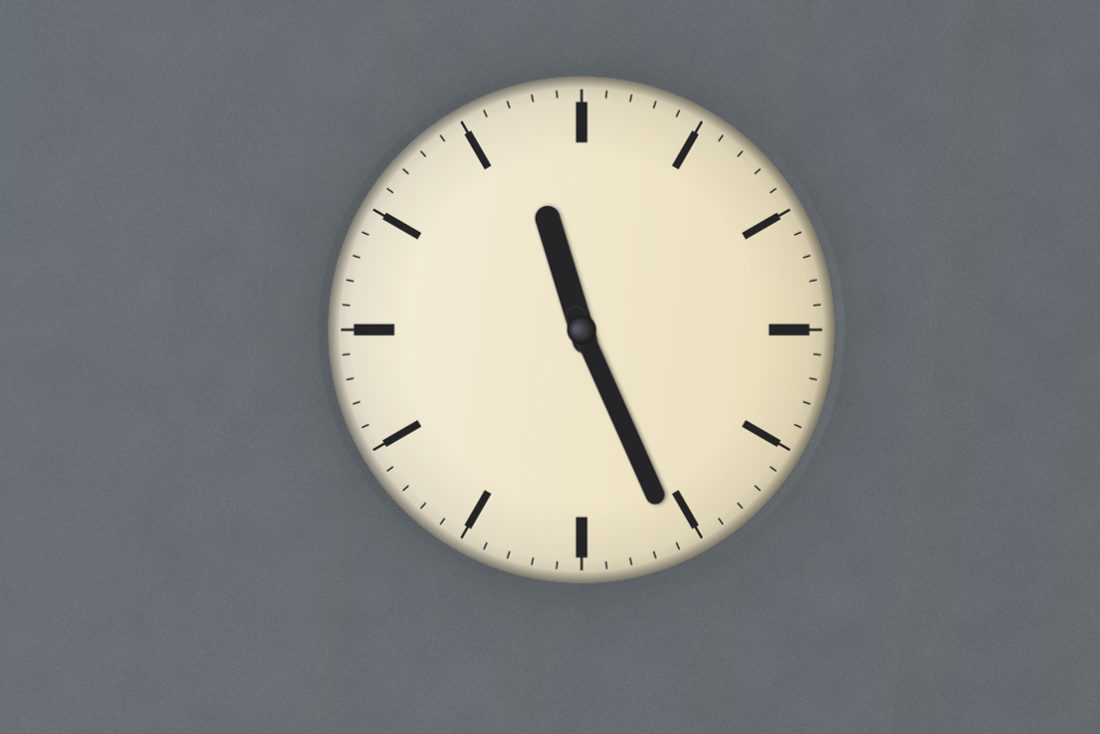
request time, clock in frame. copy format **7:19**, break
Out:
**11:26**
